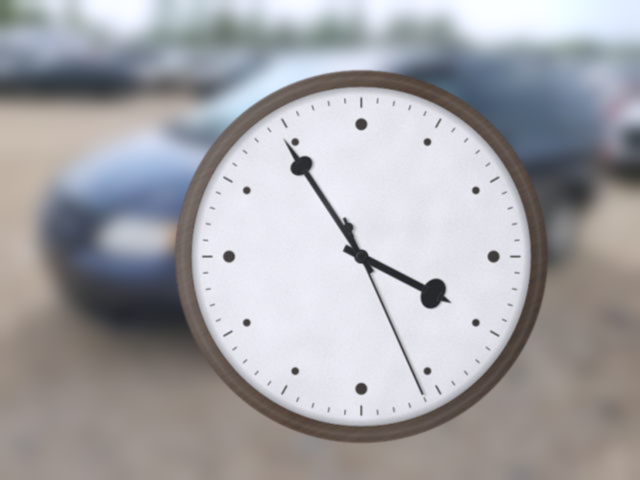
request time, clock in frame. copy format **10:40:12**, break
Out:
**3:54:26**
